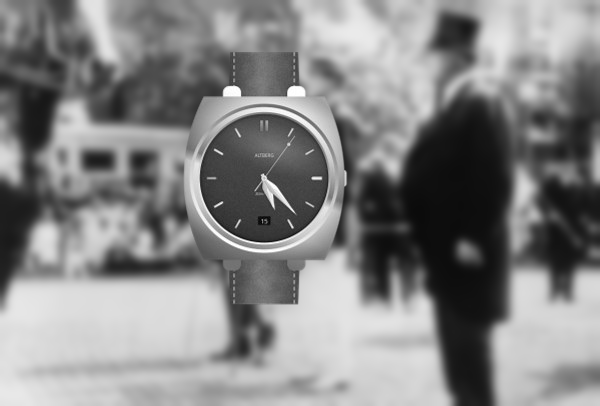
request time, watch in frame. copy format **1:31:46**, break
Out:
**5:23:06**
